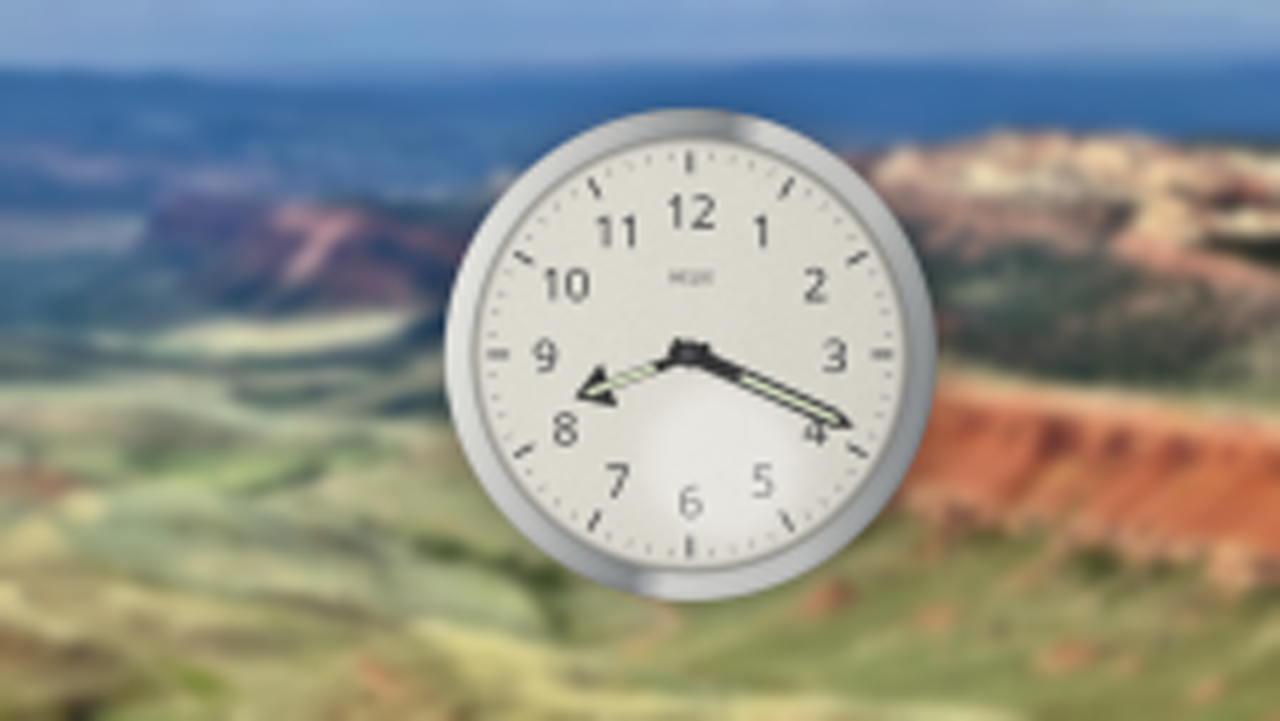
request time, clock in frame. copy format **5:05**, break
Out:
**8:19**
